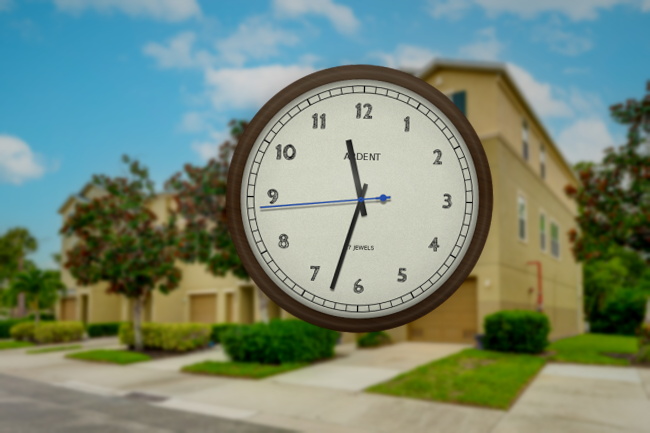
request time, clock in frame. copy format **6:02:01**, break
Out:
**11:32:44**
